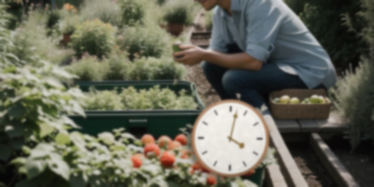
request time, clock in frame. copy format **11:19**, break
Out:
**4:02**
